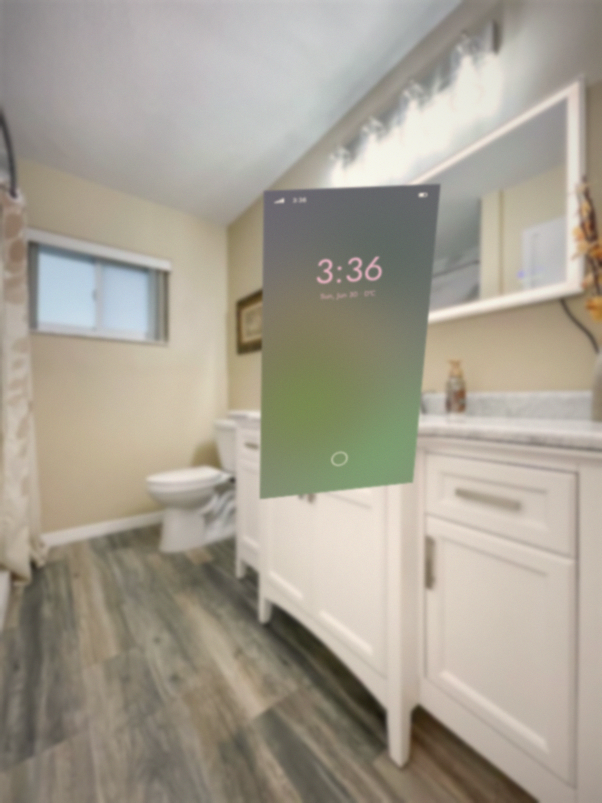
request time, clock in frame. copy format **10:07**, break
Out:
**3:36**
